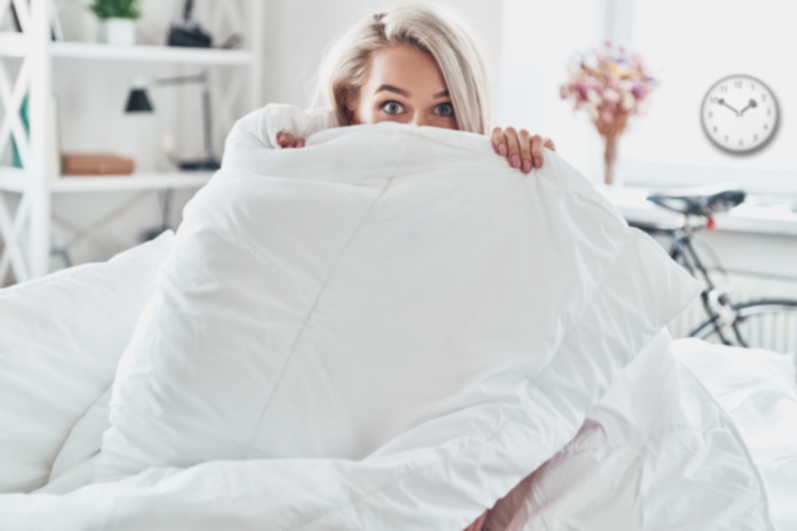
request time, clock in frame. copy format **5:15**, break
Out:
**1:51**
